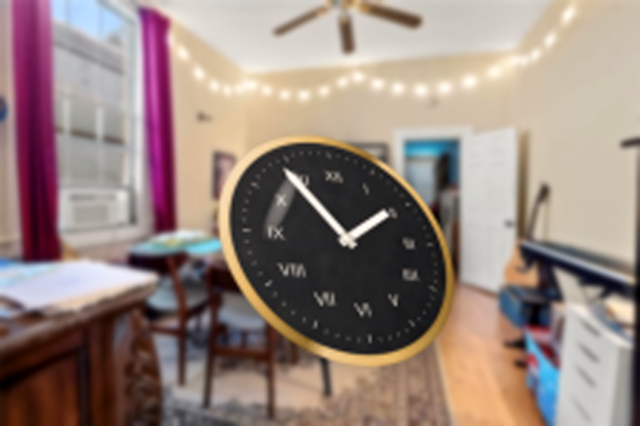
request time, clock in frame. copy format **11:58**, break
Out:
**1:54**
